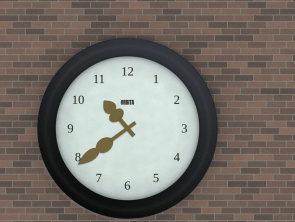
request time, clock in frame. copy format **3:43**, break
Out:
**10:39**
